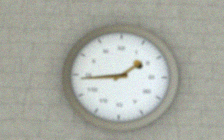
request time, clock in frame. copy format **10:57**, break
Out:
**1:44**
